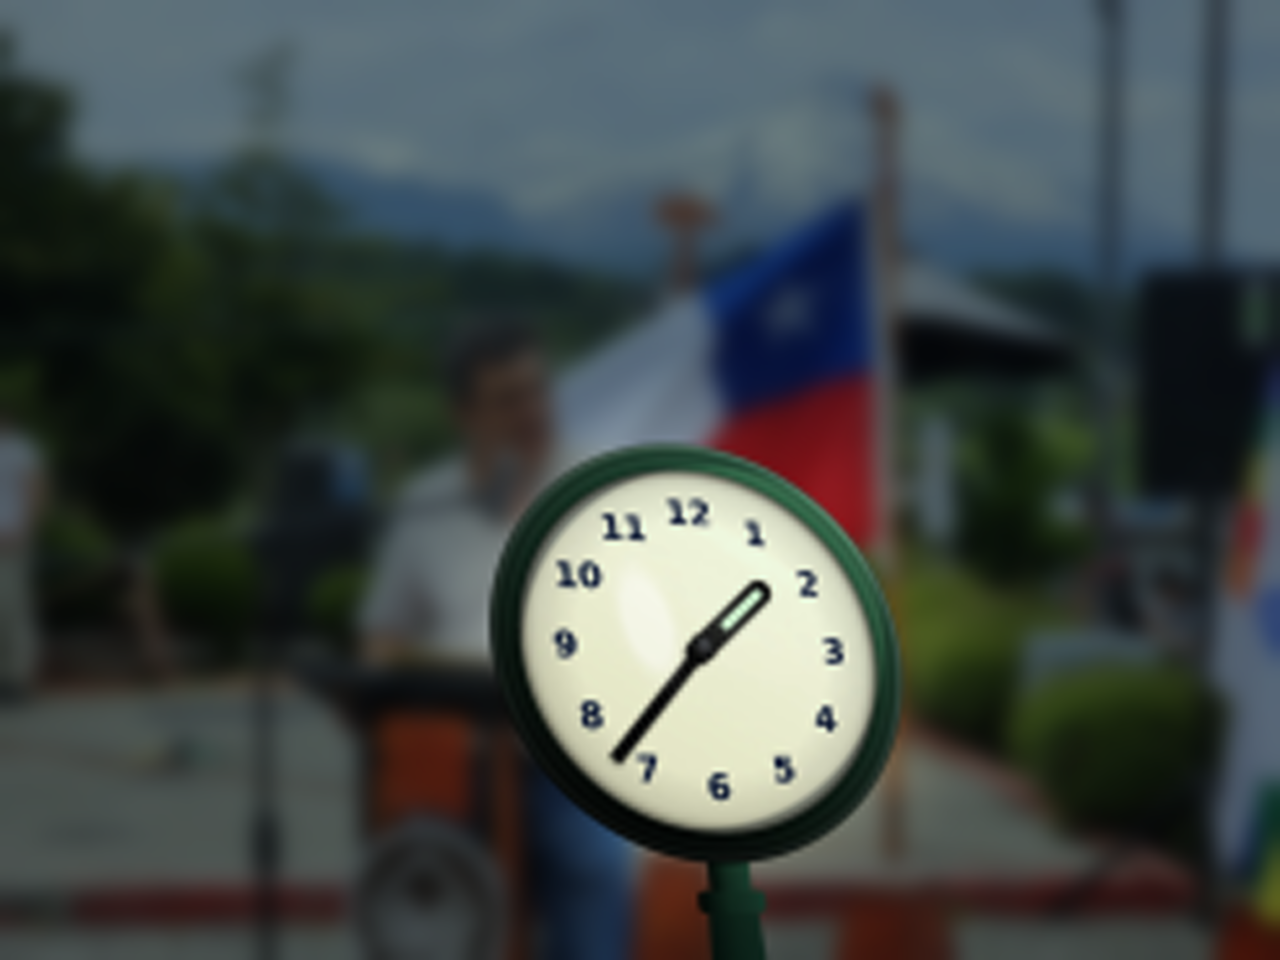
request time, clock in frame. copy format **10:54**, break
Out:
**1:37**
